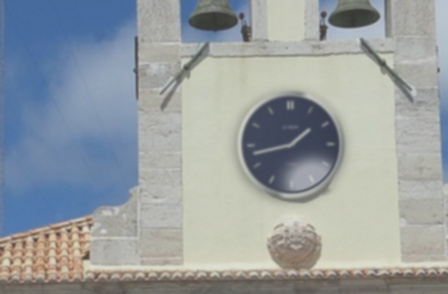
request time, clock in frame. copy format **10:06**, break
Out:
**1:43**
